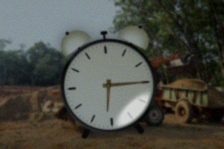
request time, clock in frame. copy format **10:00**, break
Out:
**6:15**
